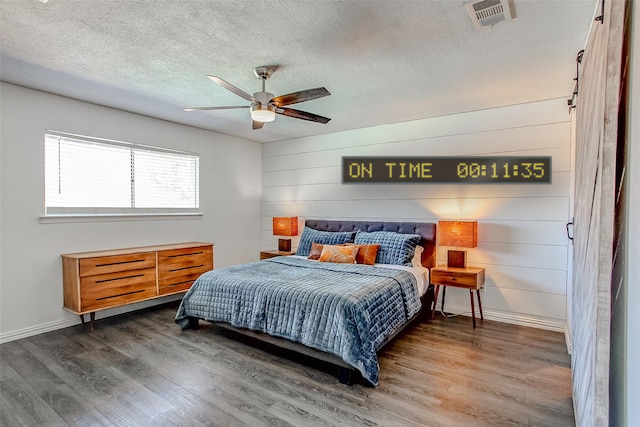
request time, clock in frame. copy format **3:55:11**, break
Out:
**0:11:35**
